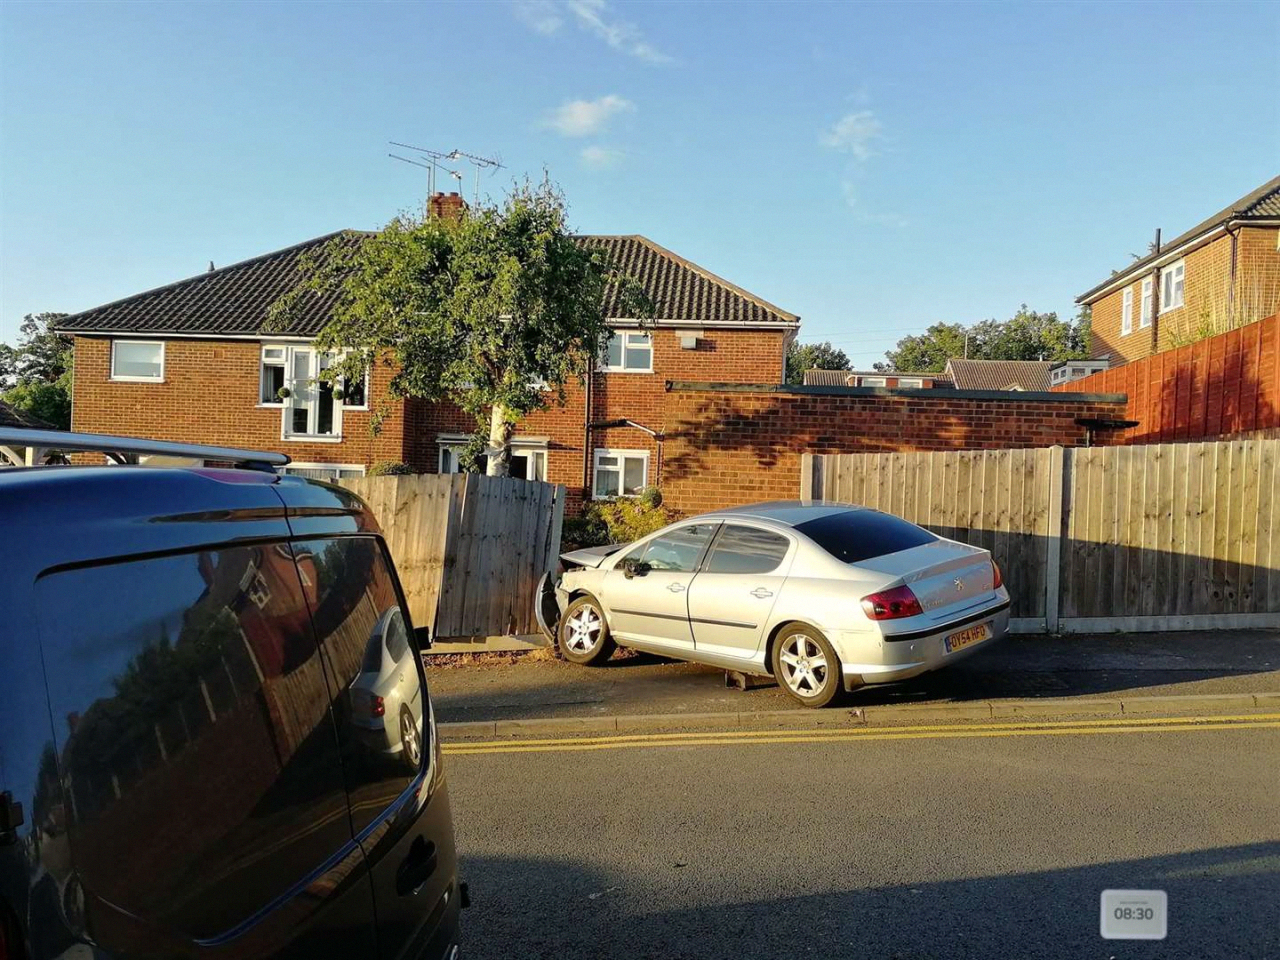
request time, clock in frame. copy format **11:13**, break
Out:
**8:30**
